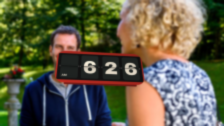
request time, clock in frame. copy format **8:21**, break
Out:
**6:26**
